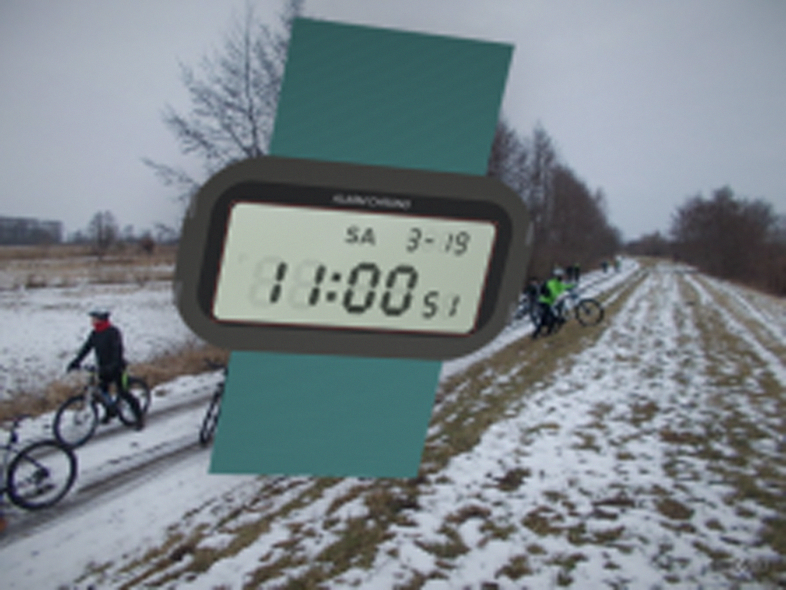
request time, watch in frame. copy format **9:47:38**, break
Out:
**11:00:51**
